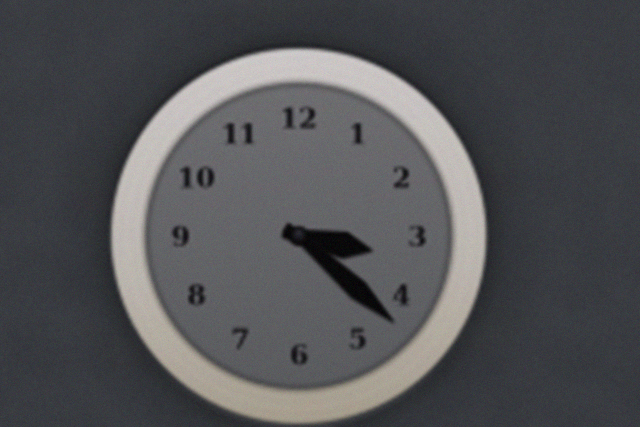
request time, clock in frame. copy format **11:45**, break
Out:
**3:22**
